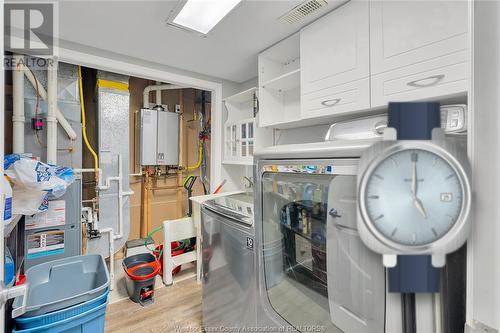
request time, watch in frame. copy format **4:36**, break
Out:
**5:00**
